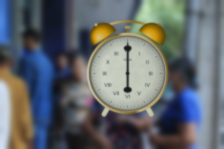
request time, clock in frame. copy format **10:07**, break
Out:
**6:00**
